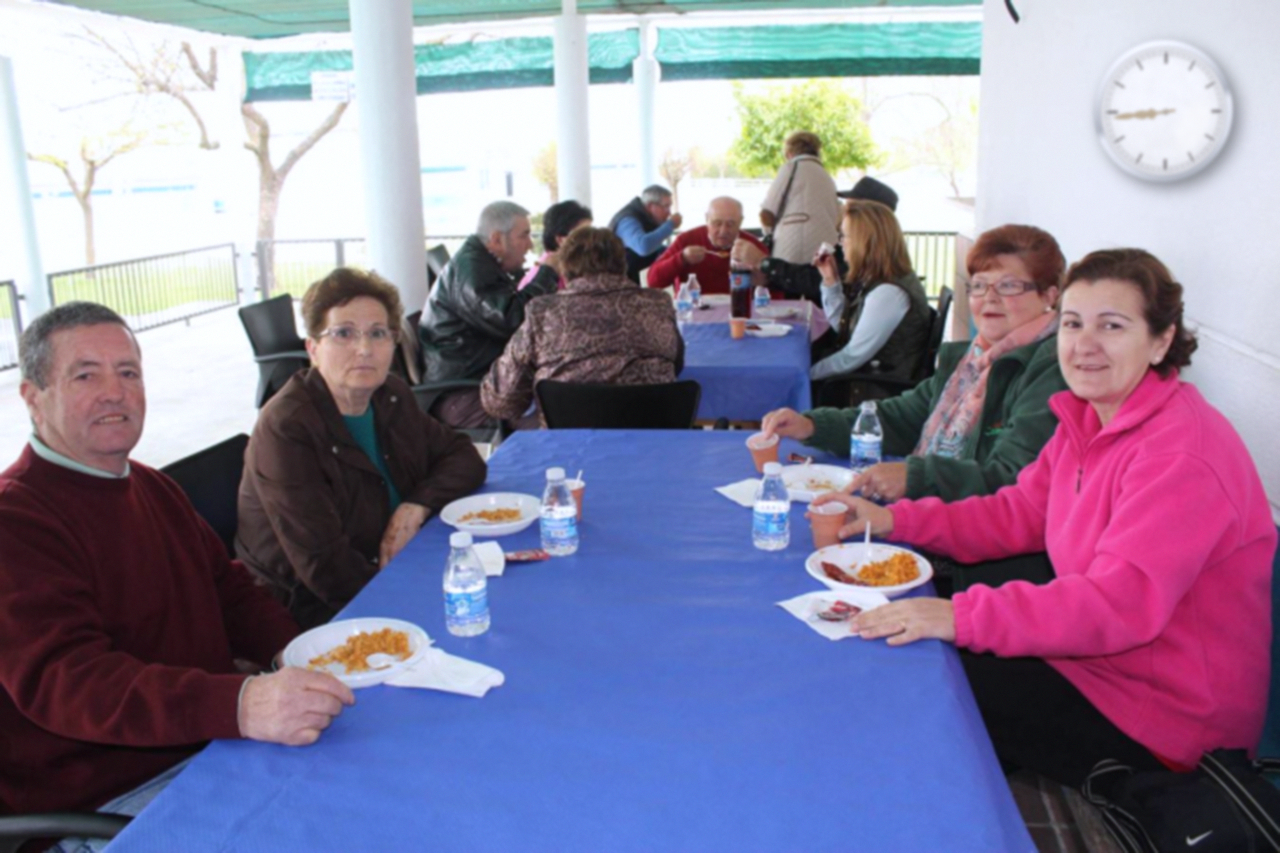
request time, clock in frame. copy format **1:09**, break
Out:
**8:44**
